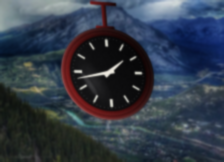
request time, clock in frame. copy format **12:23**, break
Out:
**1:43**
